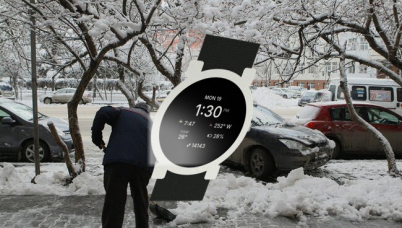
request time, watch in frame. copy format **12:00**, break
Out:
**1:30**
